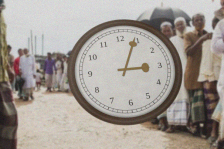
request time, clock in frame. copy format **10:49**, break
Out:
**3:04**
